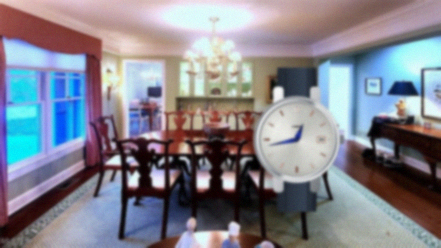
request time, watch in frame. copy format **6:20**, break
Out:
**12:43**
